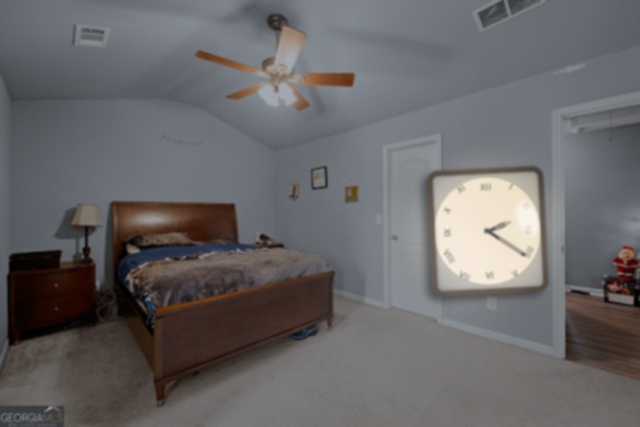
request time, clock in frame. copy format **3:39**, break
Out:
**2:21**
